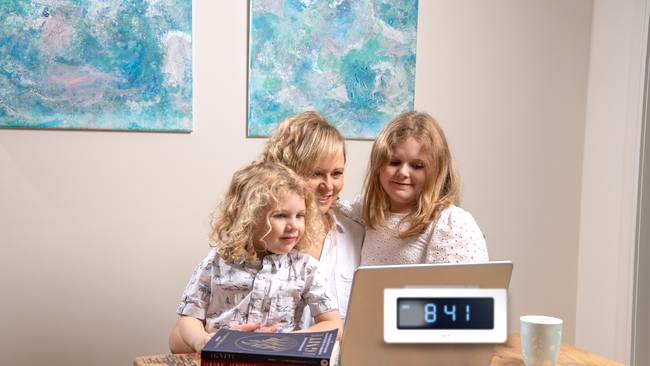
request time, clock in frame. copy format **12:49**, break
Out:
**8:41**
